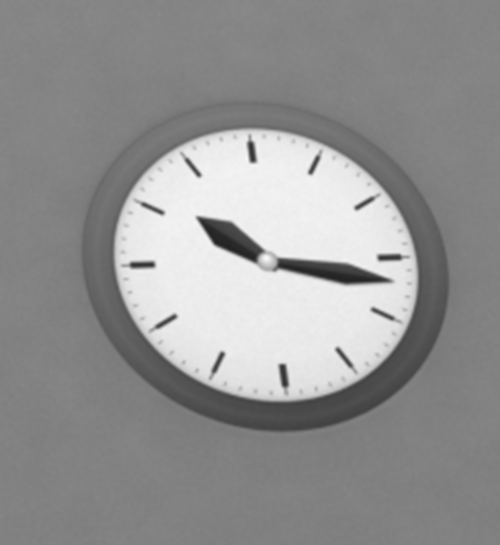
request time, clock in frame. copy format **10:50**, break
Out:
**10:17**
